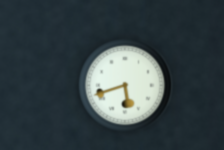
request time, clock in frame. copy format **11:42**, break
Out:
**5:42**
